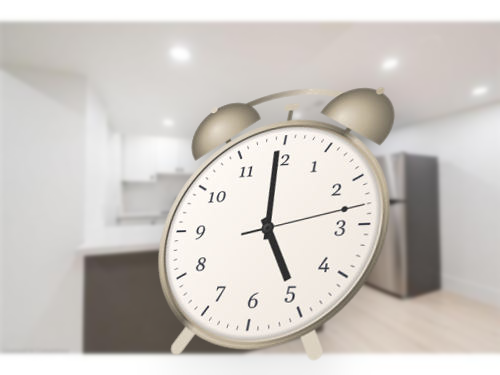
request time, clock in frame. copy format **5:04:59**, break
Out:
**4:59:13**
